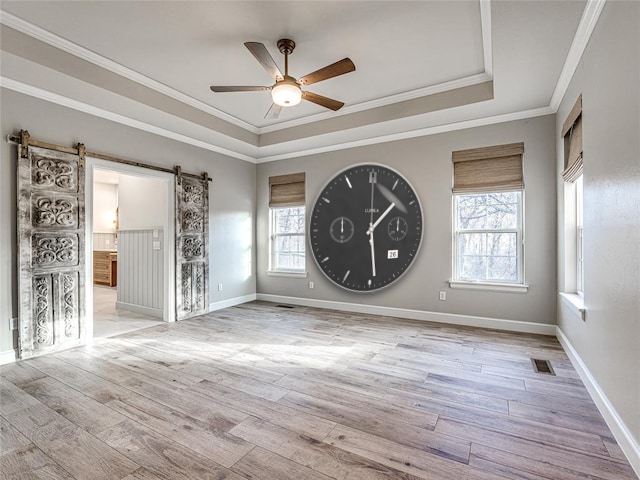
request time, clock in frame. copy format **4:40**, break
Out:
**1:29**
